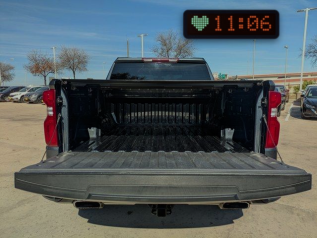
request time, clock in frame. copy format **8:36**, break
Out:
**11:06**
